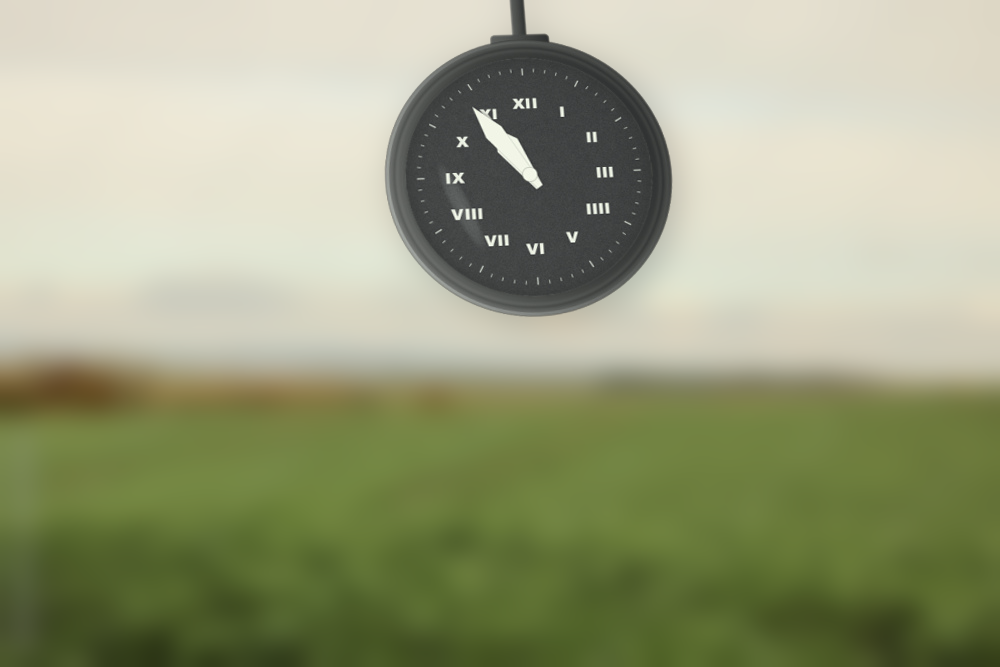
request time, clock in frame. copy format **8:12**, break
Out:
**10:54**
